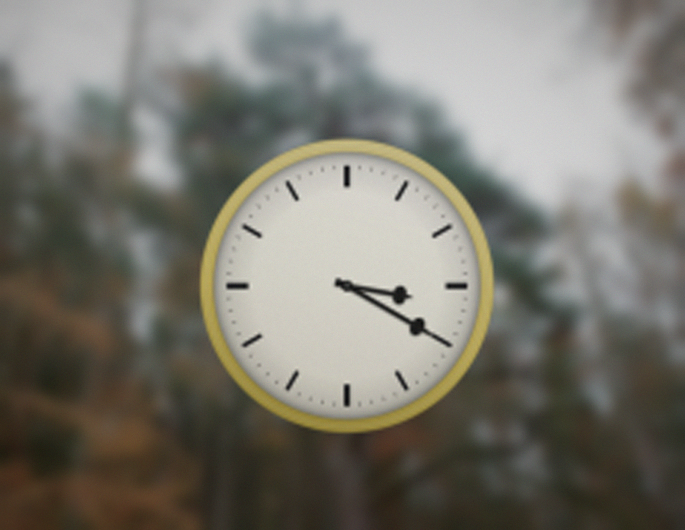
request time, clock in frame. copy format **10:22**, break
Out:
**3:20**
